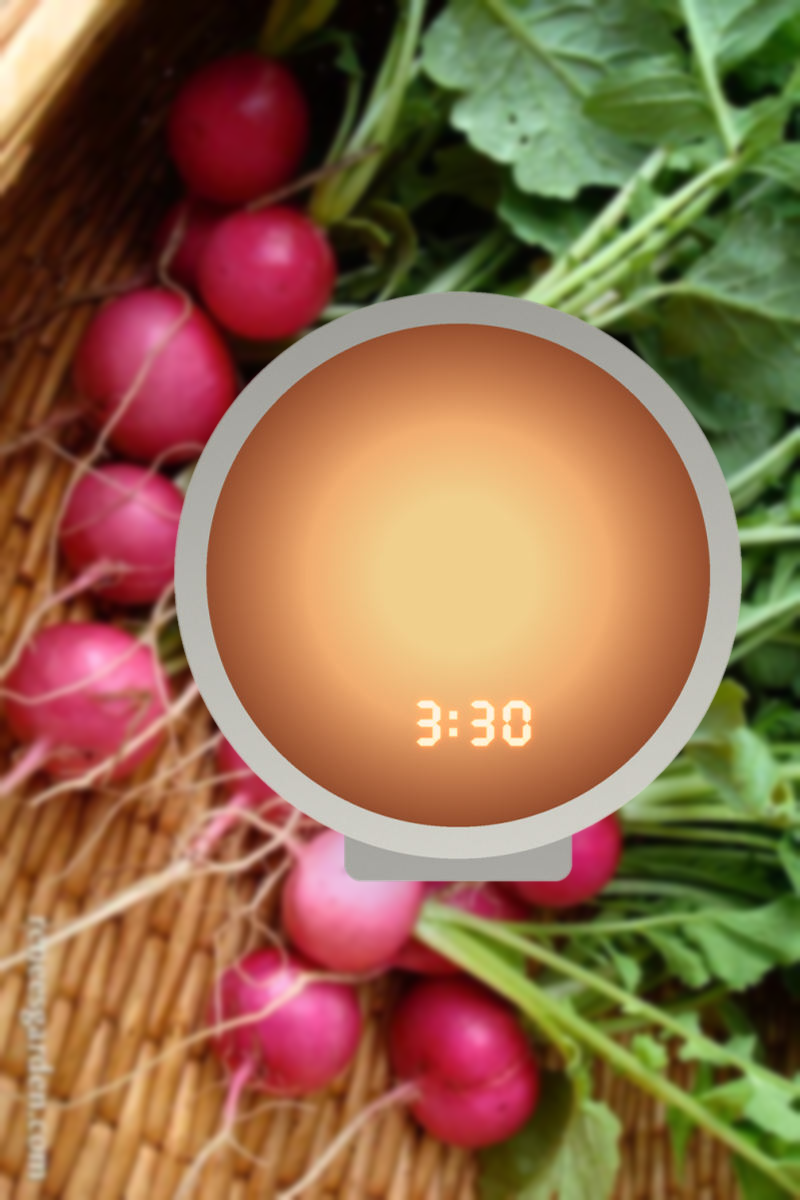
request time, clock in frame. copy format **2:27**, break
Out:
**3:30**
